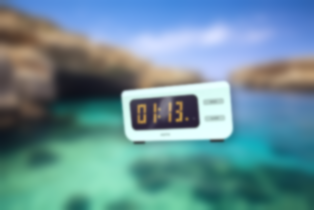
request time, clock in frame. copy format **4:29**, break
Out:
**1:13**
